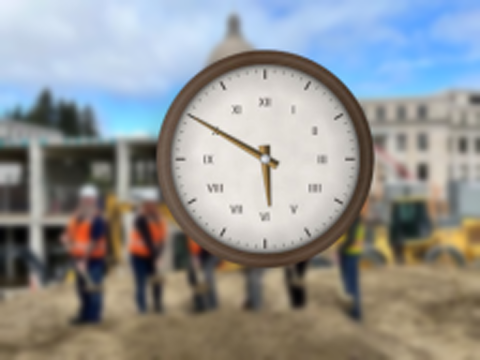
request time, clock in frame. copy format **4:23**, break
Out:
**5:50**
